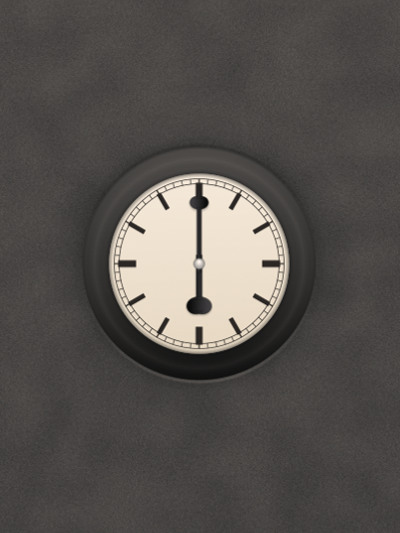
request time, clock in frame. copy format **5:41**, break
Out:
**6:00**
